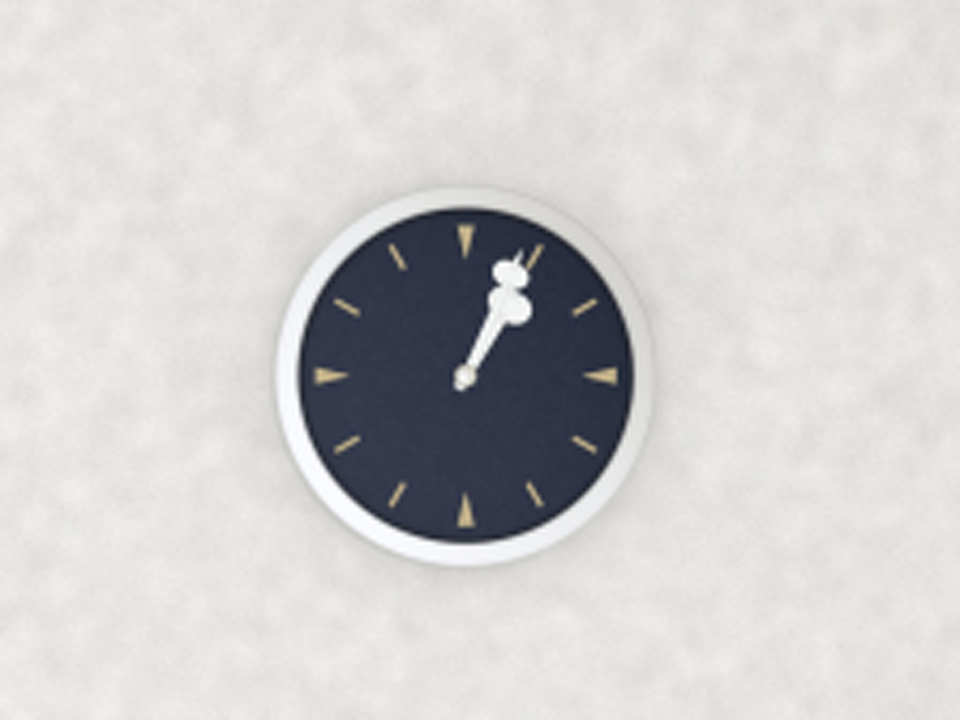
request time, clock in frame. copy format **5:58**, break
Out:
**1:04**
